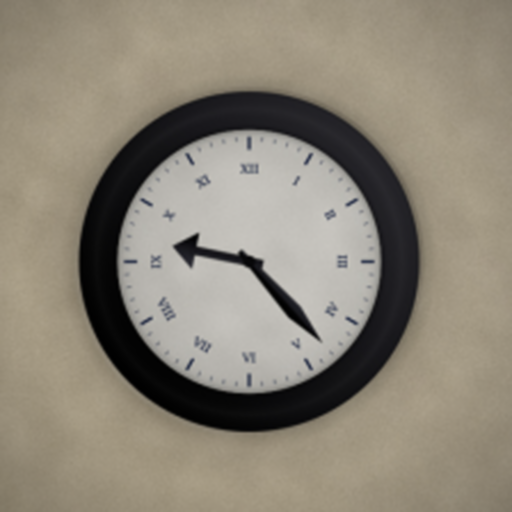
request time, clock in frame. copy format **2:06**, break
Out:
**9:23**
